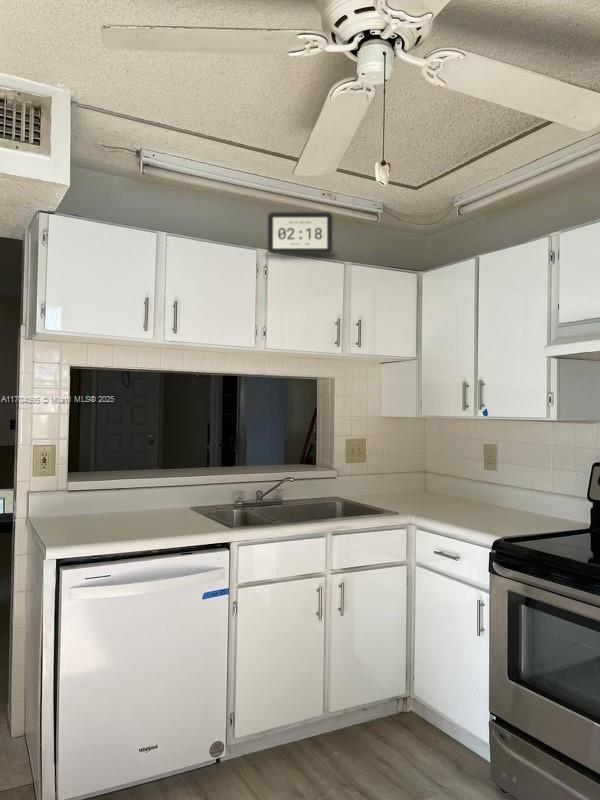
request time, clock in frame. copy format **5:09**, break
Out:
**2:18**
